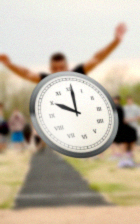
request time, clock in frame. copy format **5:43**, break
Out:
**10:01**
